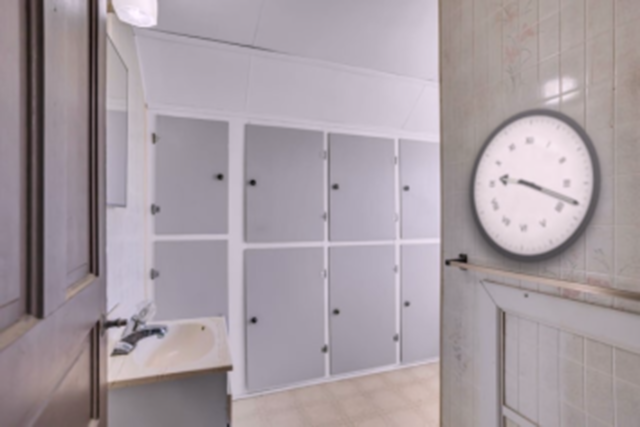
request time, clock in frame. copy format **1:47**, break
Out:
**9:18**
